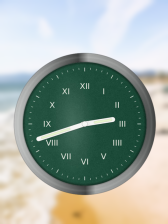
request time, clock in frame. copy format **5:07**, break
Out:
**2:42**
